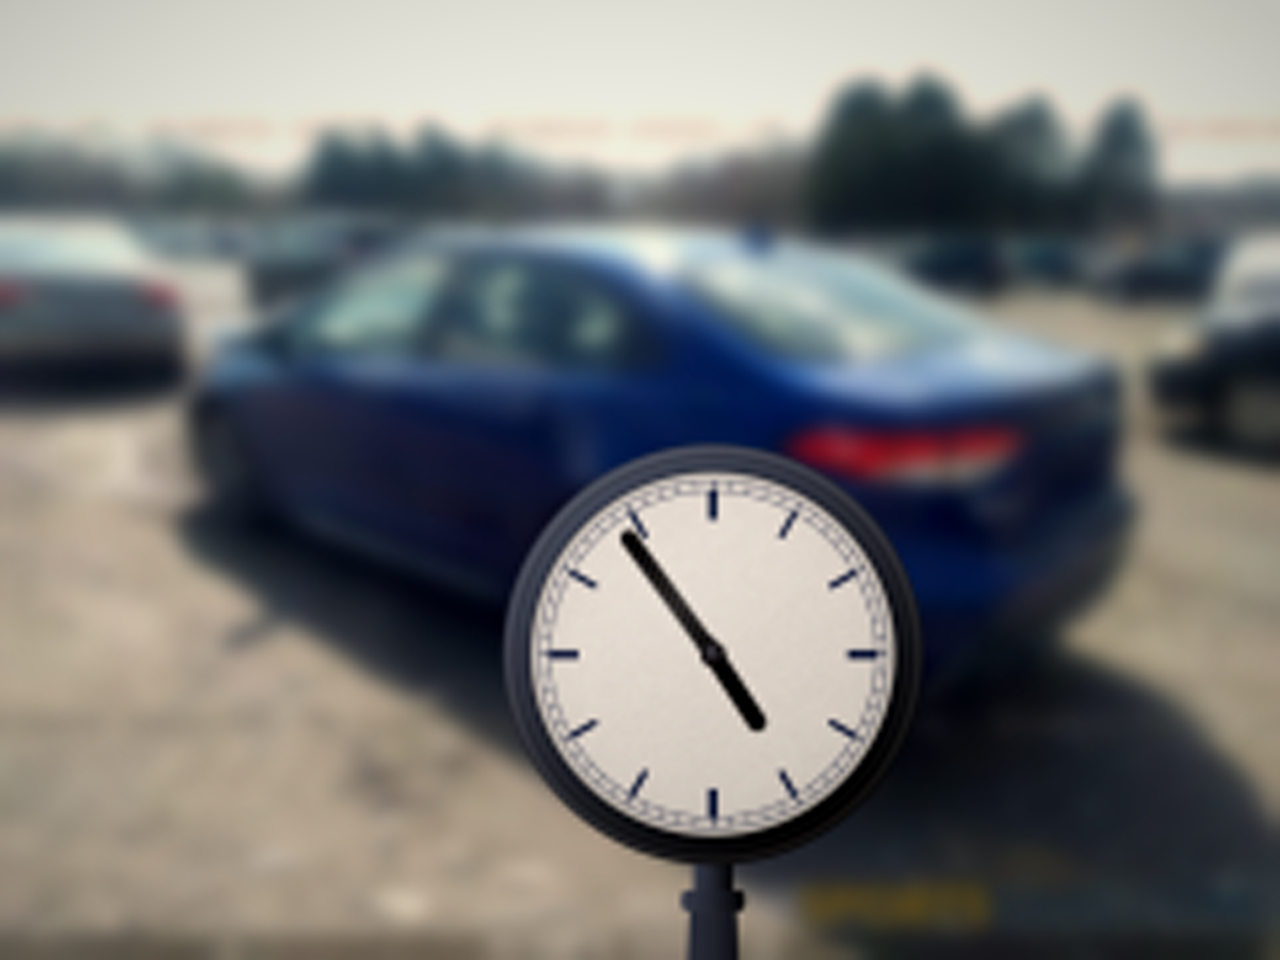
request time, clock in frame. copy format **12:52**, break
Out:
**4:54**
